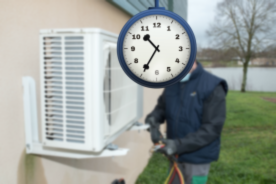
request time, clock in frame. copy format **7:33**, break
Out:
**10:35**
